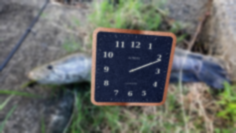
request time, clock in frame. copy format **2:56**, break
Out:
**2:11**
